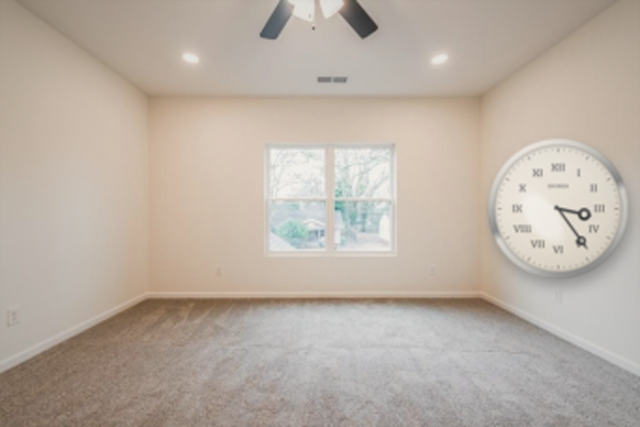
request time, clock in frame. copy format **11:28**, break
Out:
**3:24**
